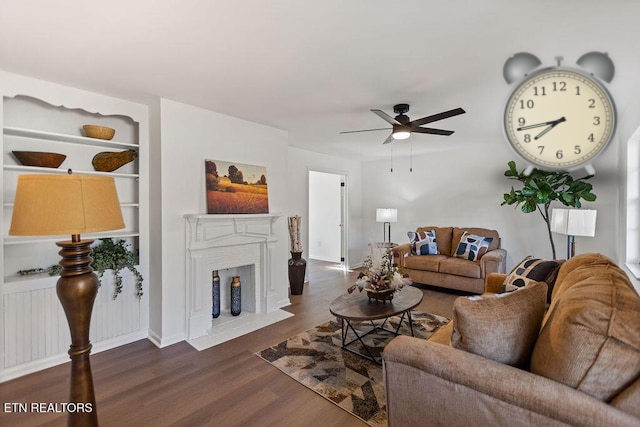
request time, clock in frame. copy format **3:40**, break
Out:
**7:43**
